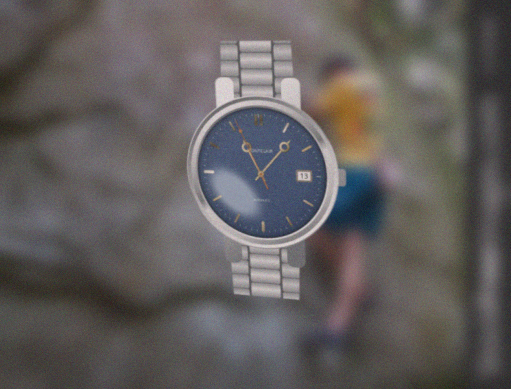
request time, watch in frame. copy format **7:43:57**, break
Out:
**11:06:56**
